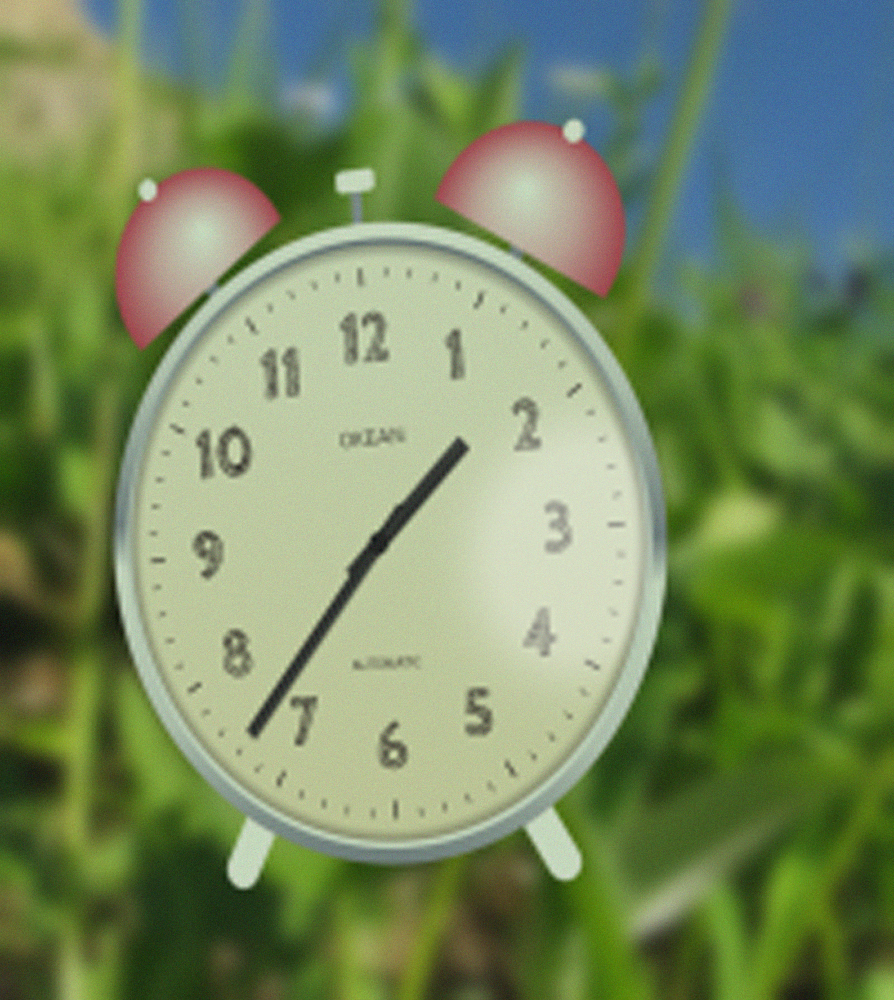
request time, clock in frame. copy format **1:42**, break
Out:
**1:37**
